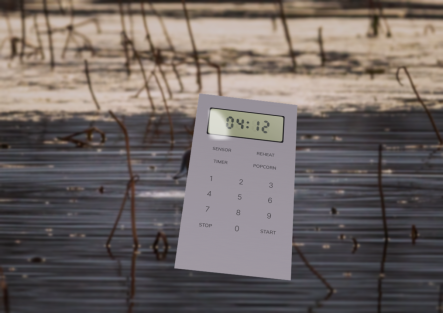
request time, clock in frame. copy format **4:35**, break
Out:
**4:12**
